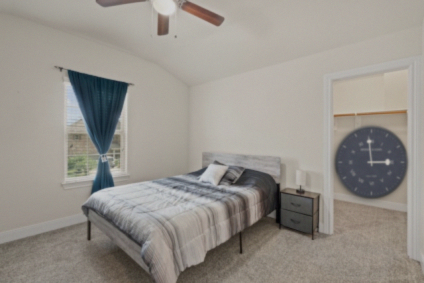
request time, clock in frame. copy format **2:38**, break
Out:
**2:59**
